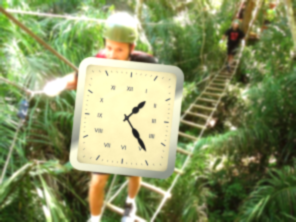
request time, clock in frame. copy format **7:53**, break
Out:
**1:24**
